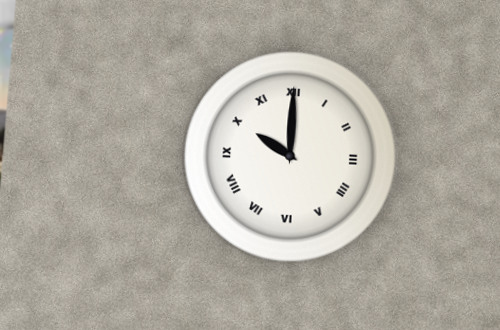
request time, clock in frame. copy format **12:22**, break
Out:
**10:00**
